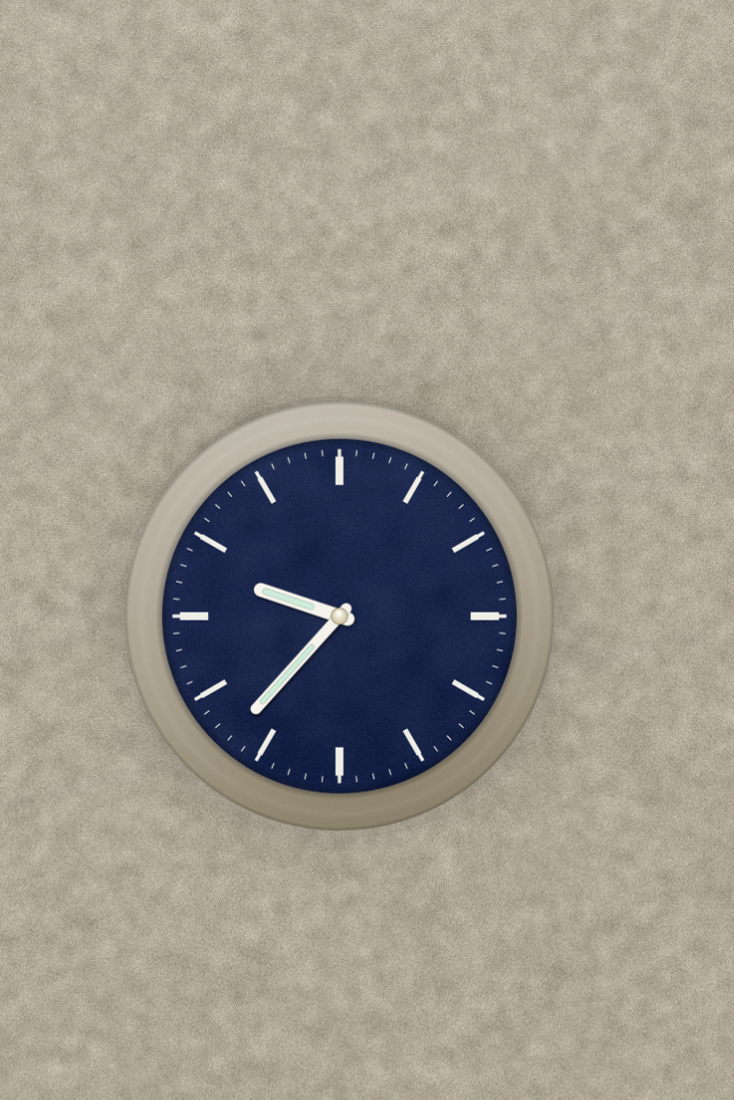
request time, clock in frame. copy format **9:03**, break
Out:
**9:37**
